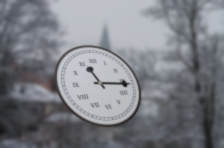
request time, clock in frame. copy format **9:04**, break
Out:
**11:16**
